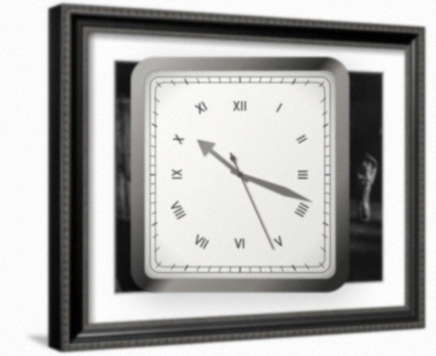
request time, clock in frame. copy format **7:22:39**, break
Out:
**10:18:26**
